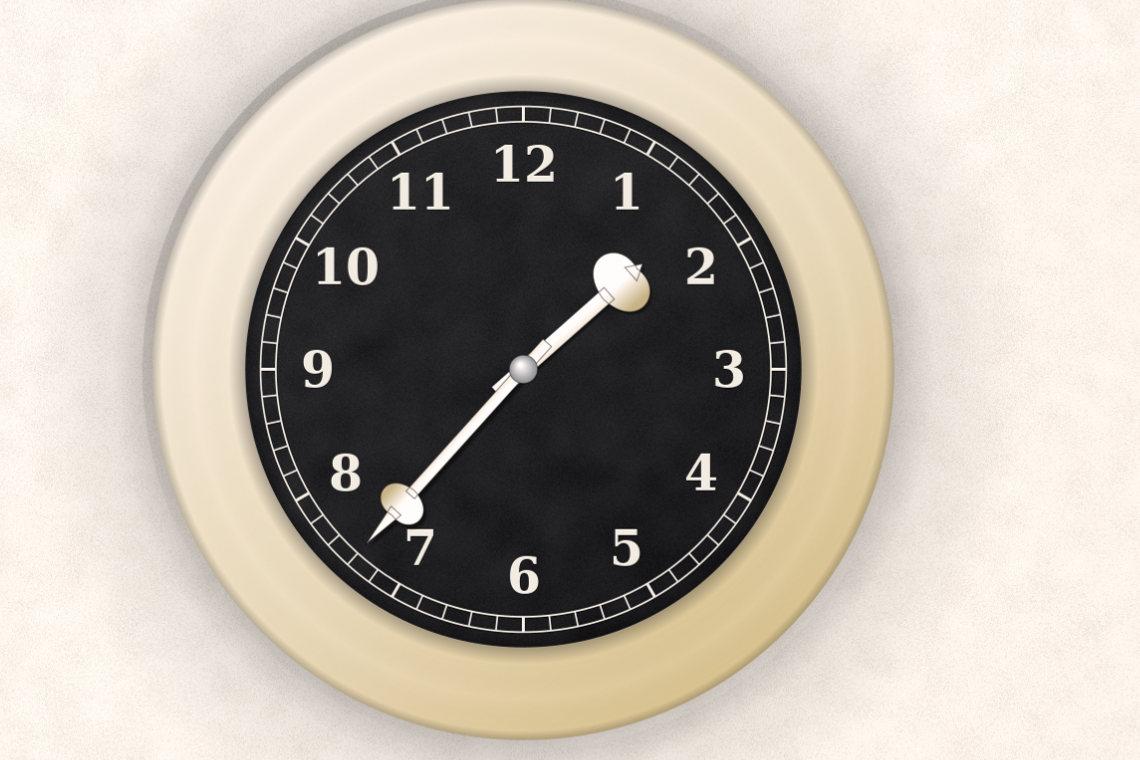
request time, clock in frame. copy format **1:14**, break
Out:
**1:37**
